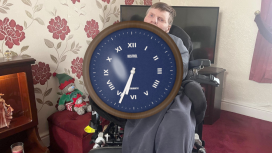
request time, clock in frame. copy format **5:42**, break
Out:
**6:34**
